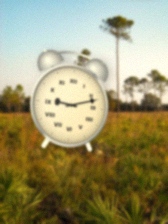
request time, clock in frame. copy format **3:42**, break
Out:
**9:12**
